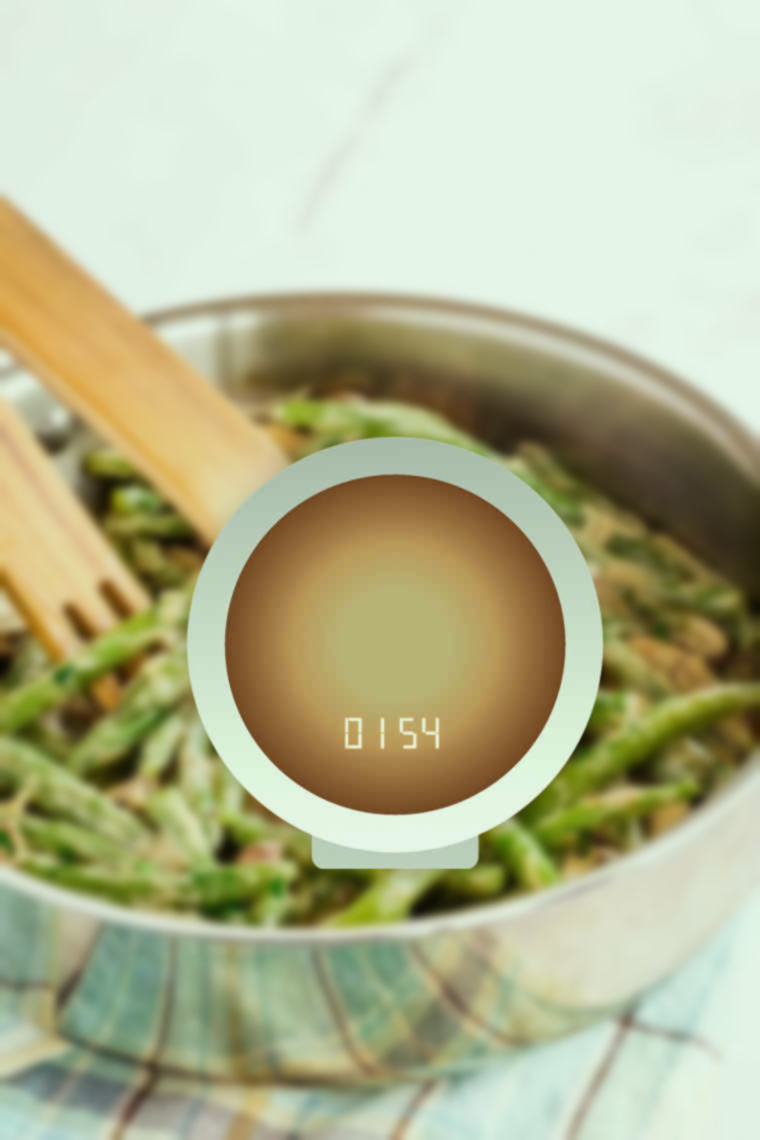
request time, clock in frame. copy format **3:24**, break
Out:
**1:54**
